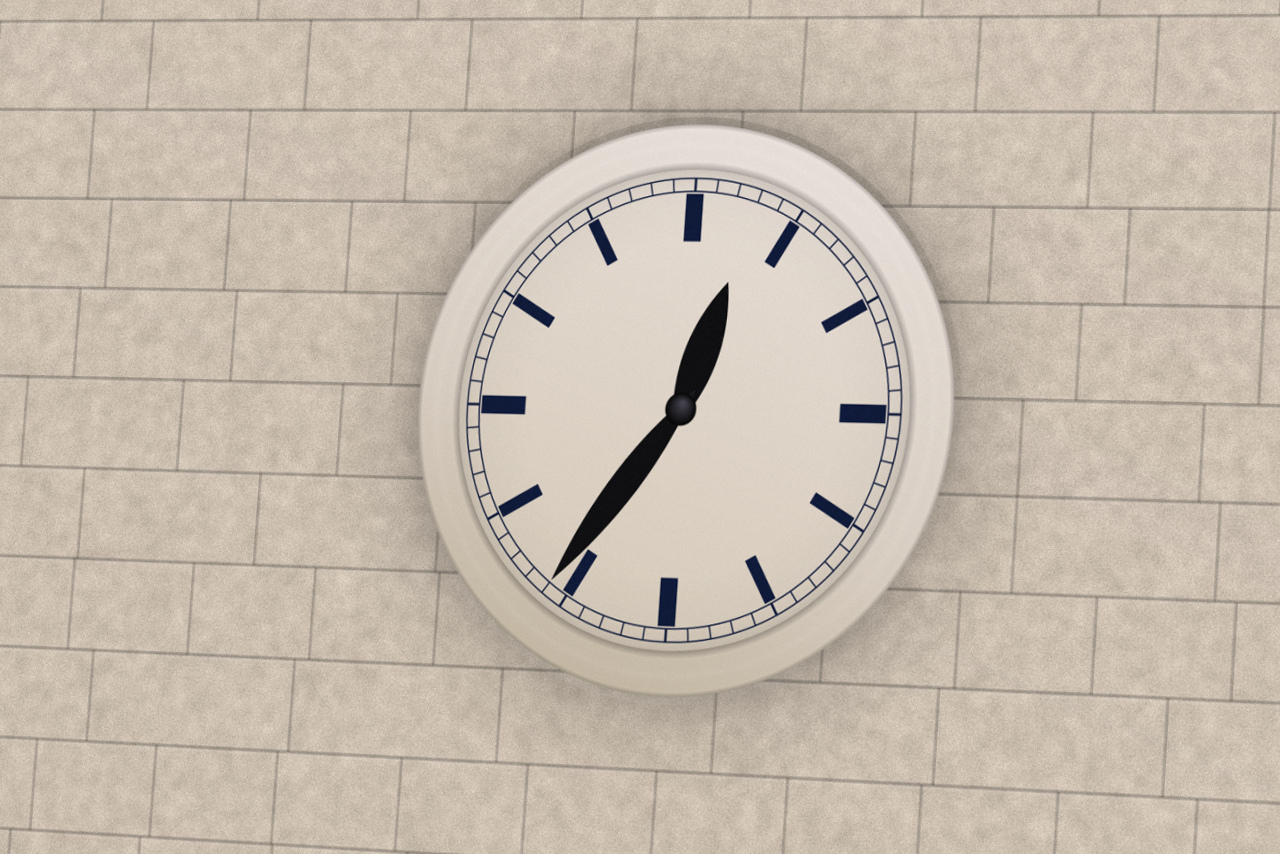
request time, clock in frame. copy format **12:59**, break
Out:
**12:36**
